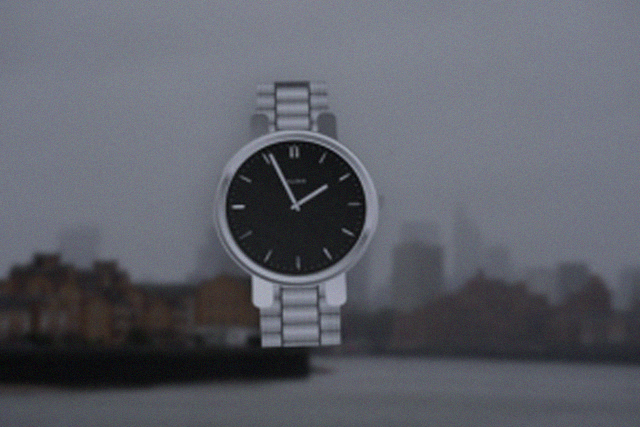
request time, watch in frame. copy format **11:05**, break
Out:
**1:56**
